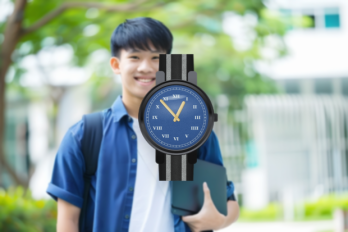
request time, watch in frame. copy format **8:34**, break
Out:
**12:53**
